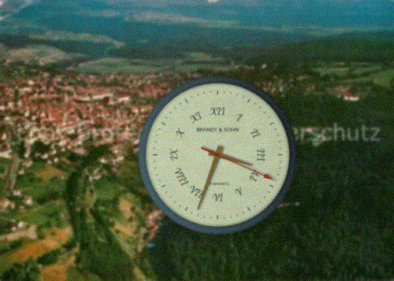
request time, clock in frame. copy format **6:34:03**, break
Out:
**3:33:19**
